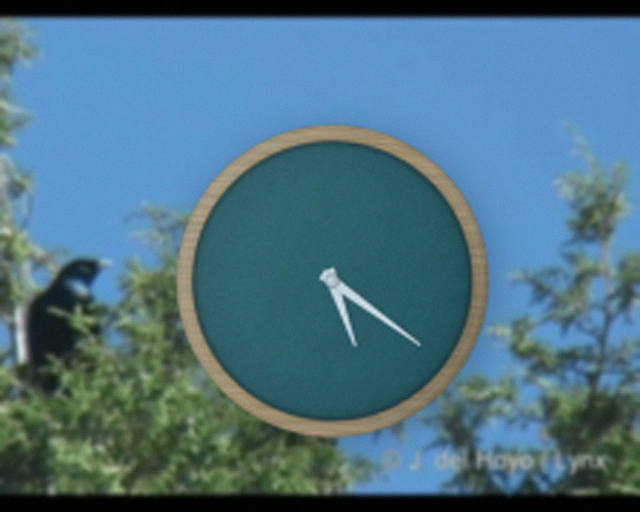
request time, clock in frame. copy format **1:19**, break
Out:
**5:21**
